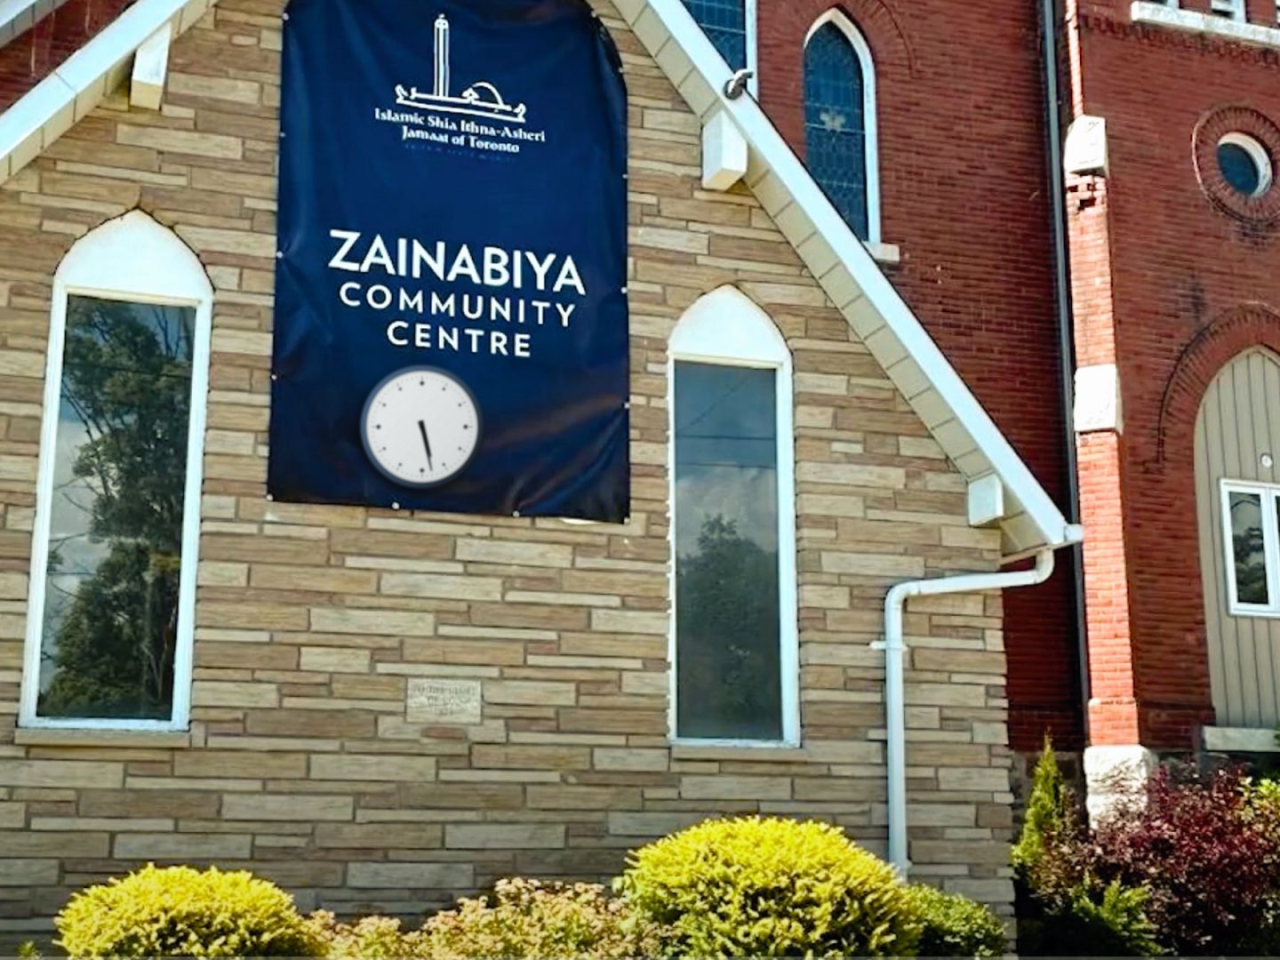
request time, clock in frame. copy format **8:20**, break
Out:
**5:28**
